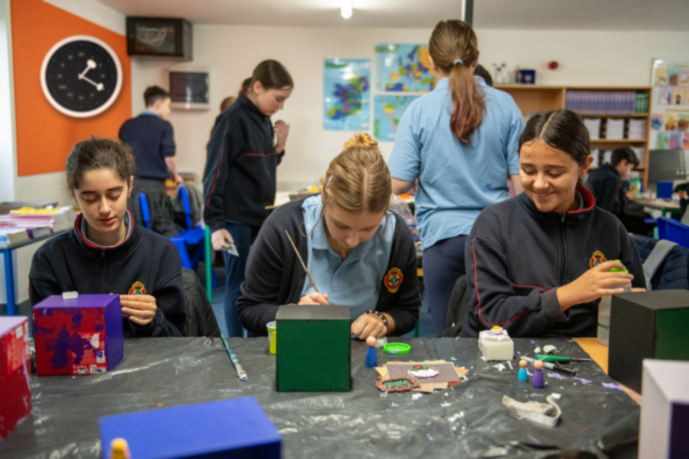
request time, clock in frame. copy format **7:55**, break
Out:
**1:20**
